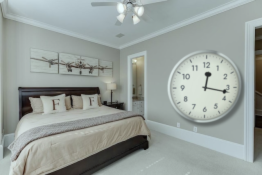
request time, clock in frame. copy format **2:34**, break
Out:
**12:17**
